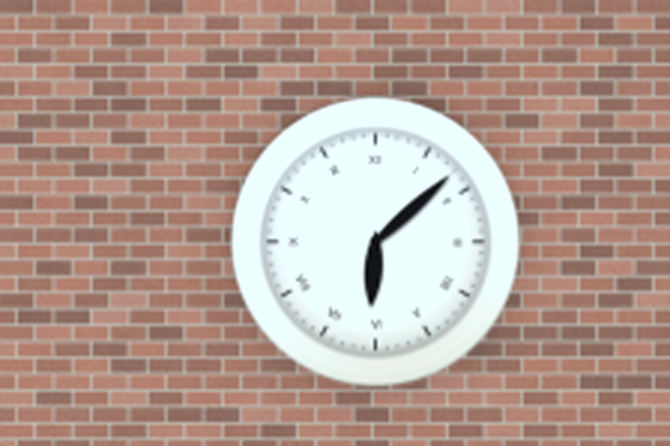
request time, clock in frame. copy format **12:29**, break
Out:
**6:08**
